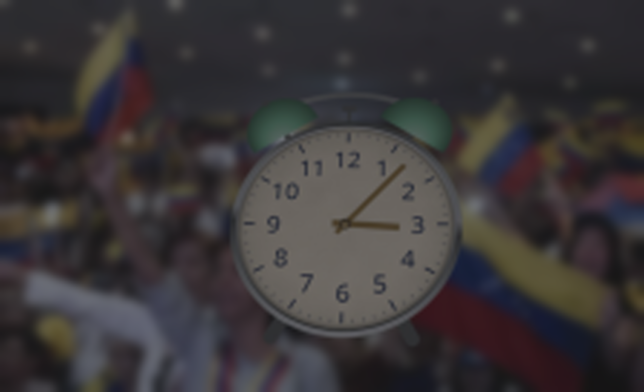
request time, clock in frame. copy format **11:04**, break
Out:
**3:07**
